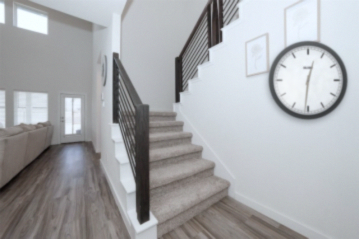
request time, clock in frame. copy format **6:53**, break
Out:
**12:31**
